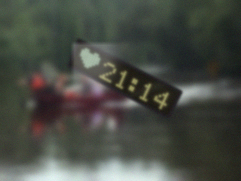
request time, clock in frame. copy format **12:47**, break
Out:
**21:14**
